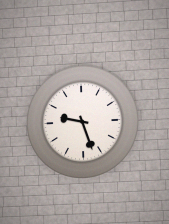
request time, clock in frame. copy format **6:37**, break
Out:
**9:27**
